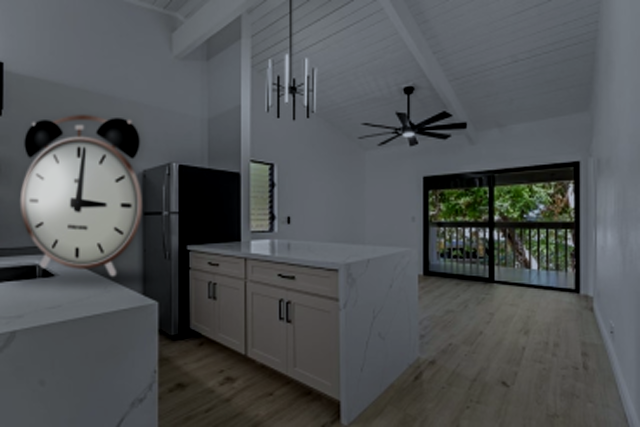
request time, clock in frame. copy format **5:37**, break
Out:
**3:01**
